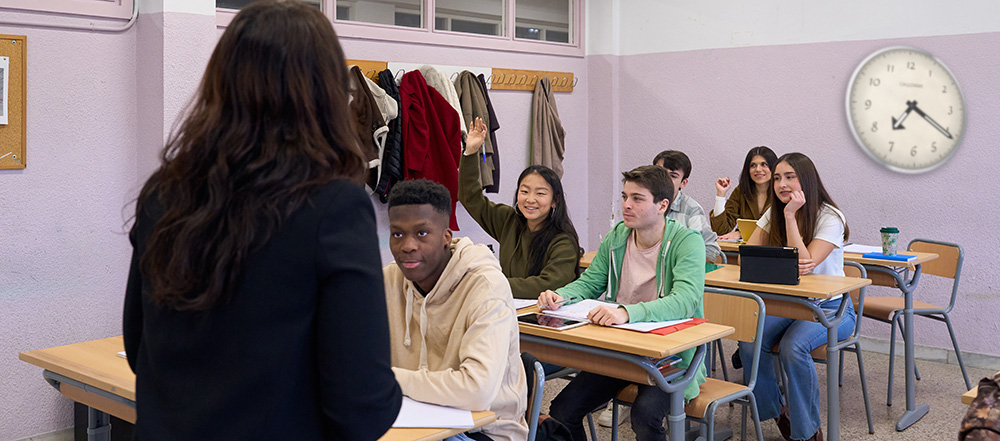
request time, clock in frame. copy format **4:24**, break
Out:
**7:21**
